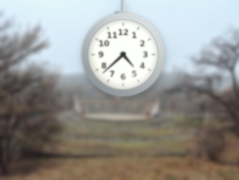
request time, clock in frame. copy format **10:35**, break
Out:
**4:38**
